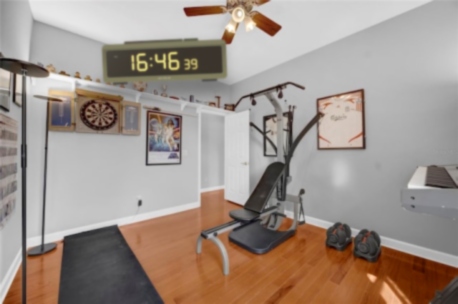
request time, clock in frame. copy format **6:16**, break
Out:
**16:46**
